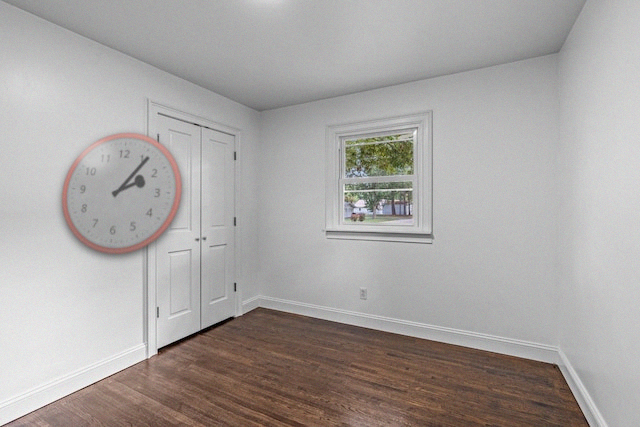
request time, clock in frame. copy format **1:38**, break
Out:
**2:06**
